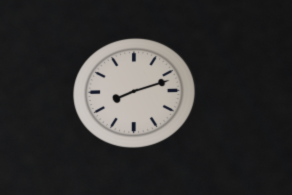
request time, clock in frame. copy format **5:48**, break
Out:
**8:12**
